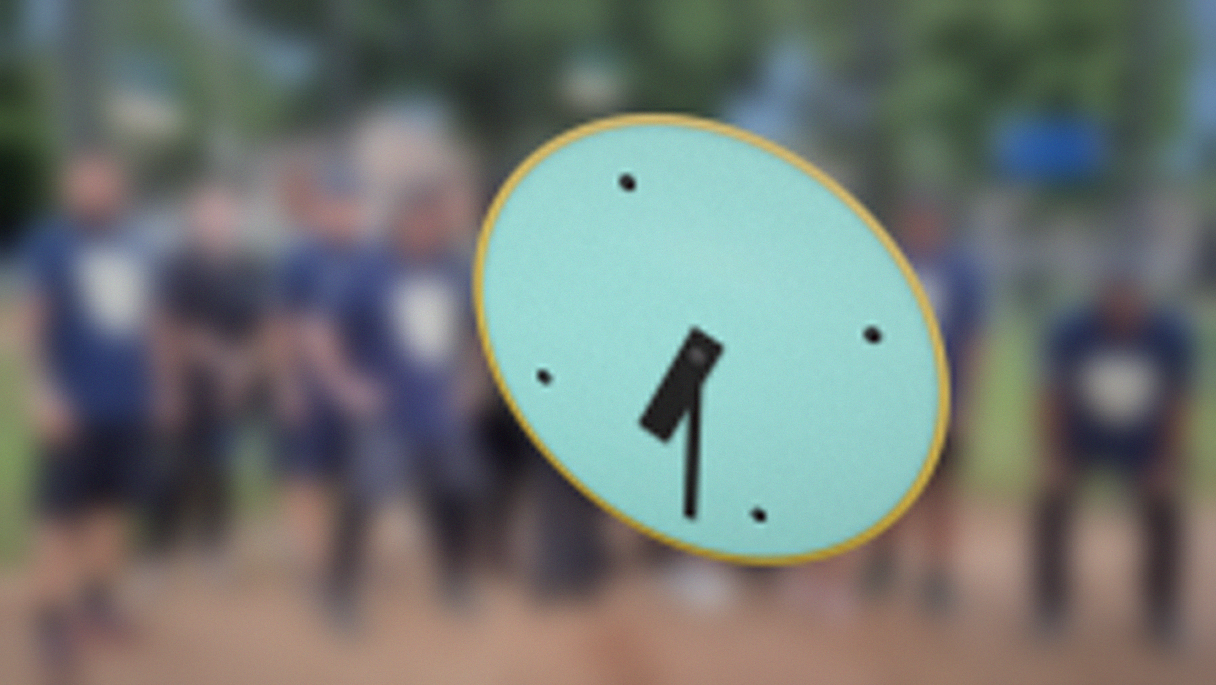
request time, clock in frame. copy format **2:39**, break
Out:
**7:34**
